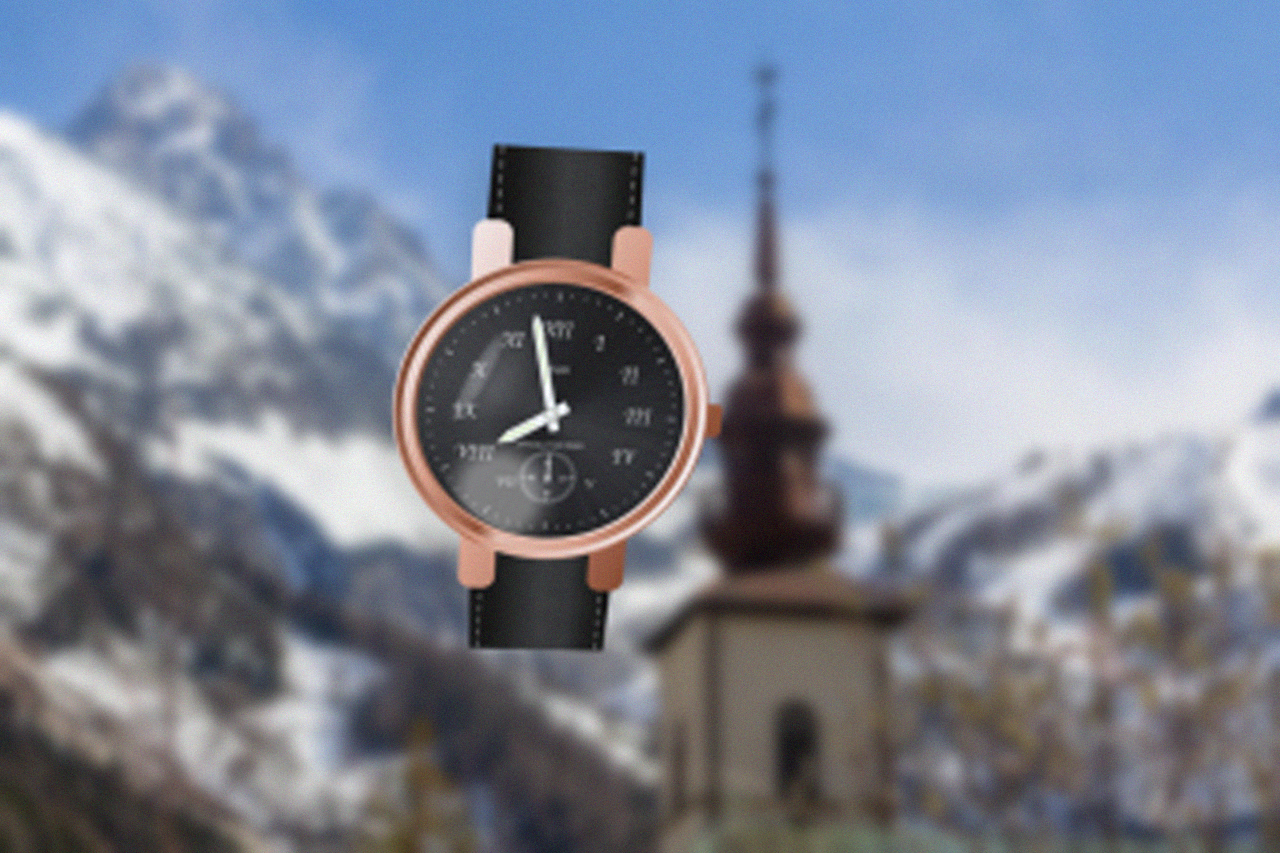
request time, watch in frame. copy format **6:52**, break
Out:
**7:58**
